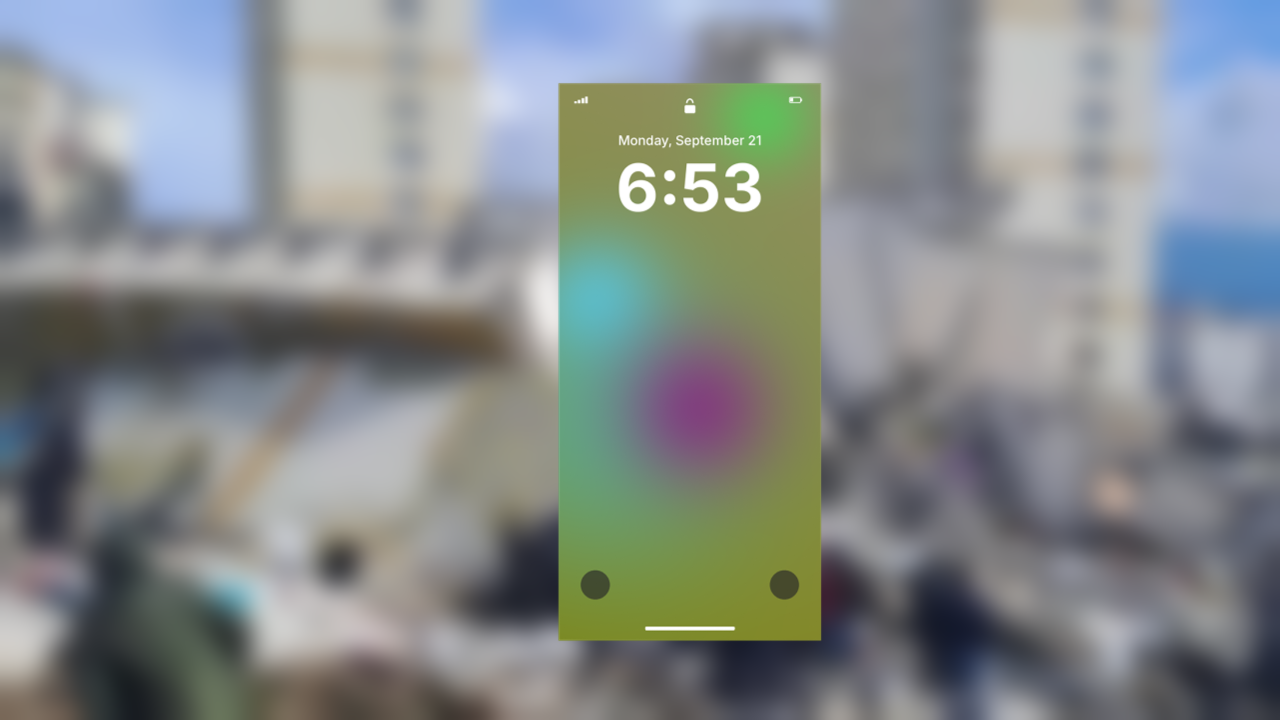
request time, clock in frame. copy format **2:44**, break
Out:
**6:53**
